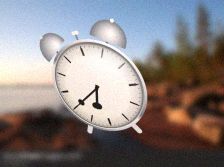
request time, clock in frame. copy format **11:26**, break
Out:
**6:40**
